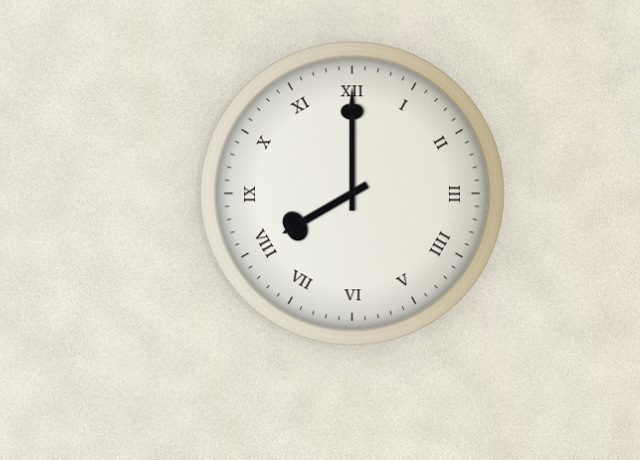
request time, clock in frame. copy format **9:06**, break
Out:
**8:00**
